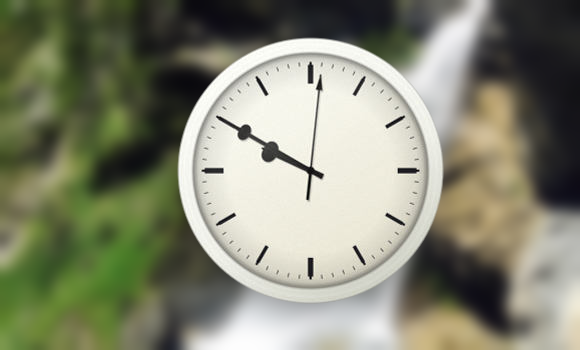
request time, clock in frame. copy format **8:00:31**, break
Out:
**9:50:01**
